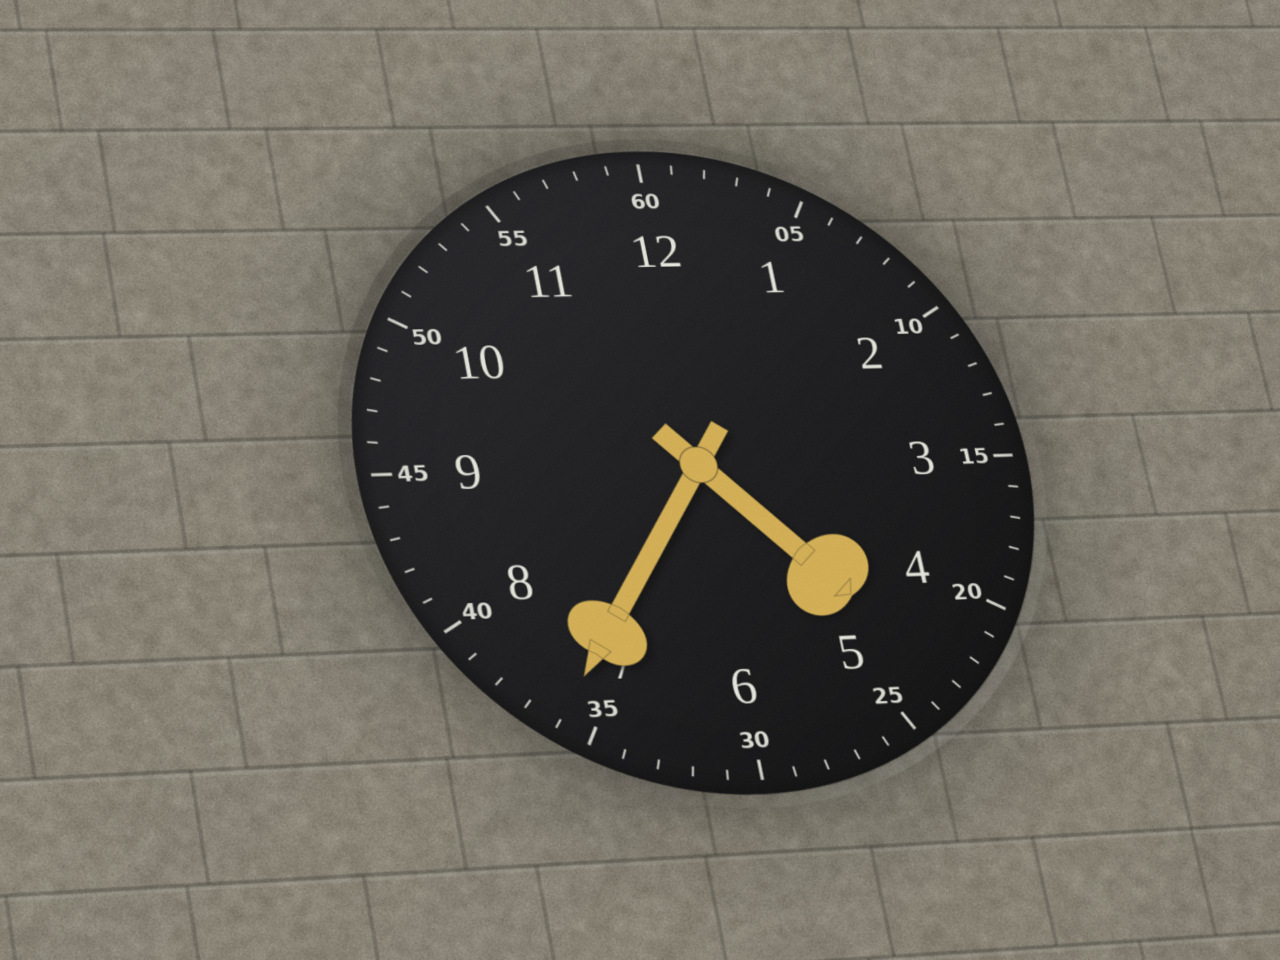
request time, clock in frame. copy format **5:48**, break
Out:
**4:36**
